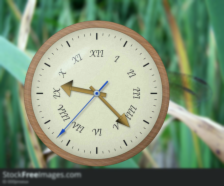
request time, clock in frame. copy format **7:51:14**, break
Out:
**9:22:37**
